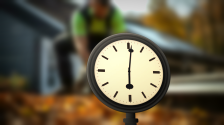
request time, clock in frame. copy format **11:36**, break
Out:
**6:01**
